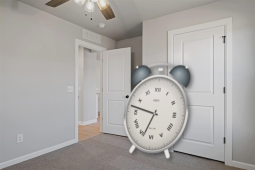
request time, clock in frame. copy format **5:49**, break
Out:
**6:47**
